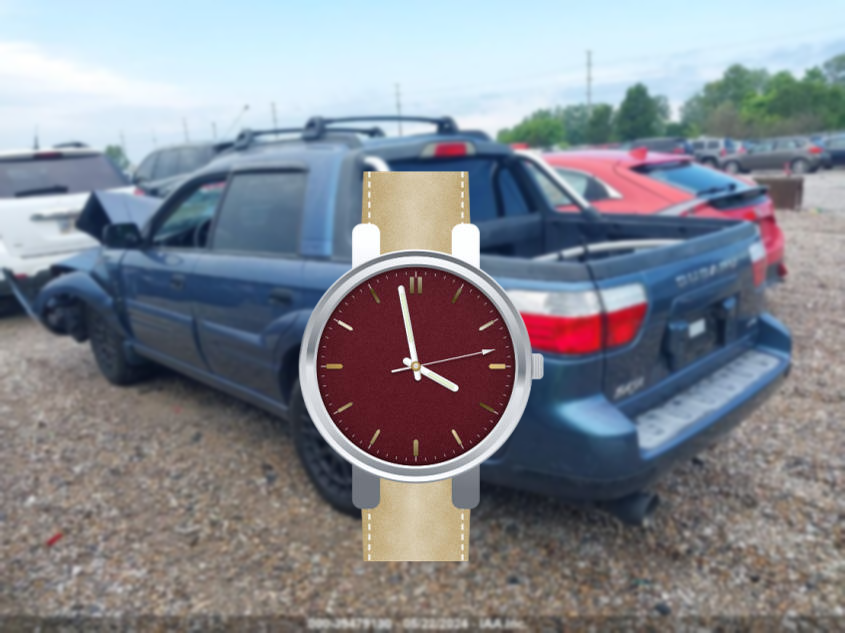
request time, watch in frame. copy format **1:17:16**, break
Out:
**3:58:13**
